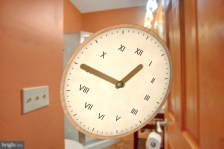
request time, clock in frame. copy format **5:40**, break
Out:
**12:45**
